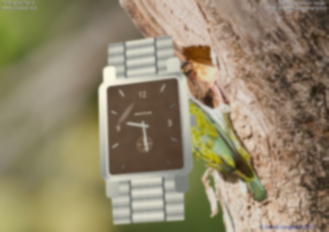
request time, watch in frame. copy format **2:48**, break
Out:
**9:29**
